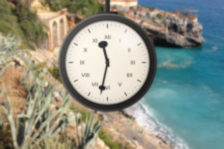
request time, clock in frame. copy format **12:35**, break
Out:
**11:32**
